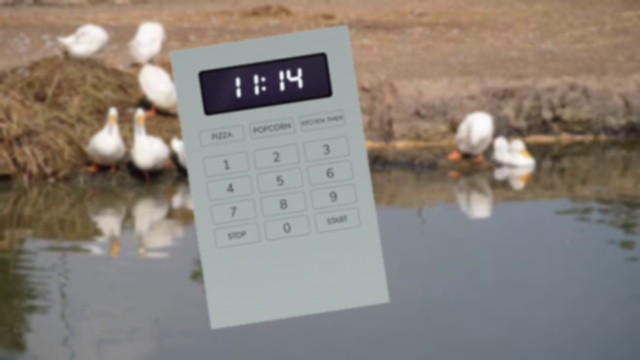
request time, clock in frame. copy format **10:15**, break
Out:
**11:14**
